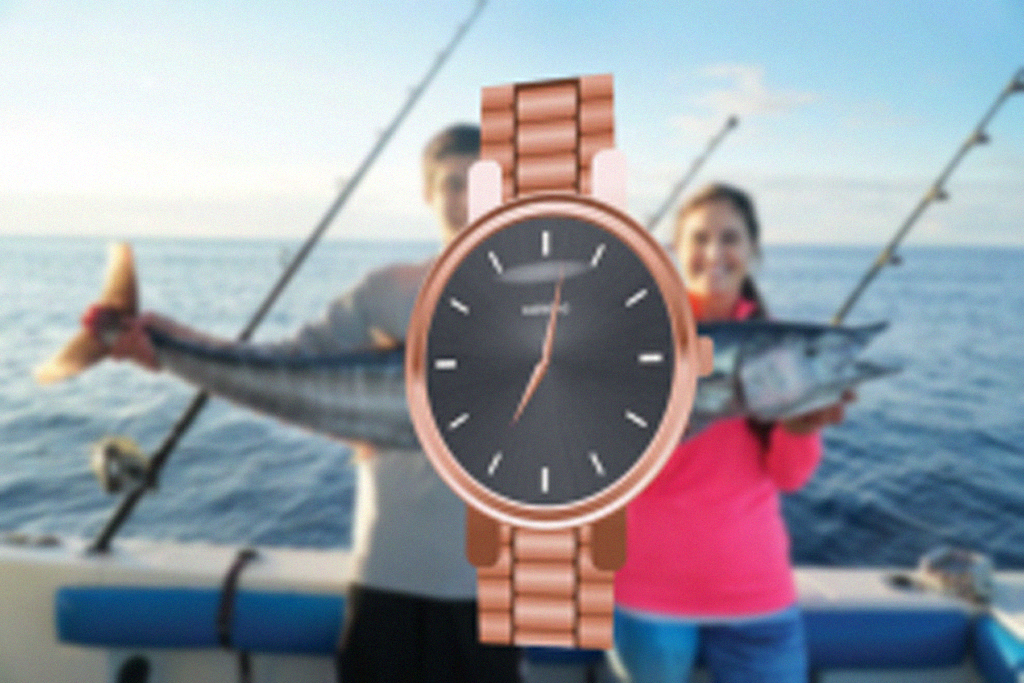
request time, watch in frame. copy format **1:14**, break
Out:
**7:02**
